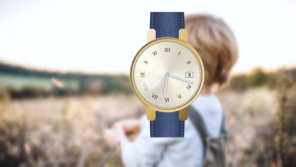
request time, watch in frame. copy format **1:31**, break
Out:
**6:18**
